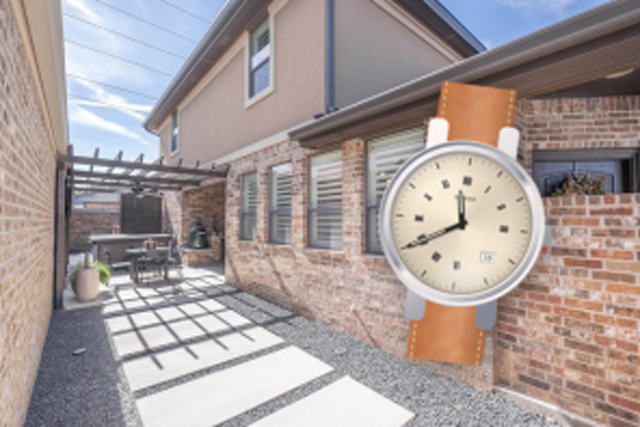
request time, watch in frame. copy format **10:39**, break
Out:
**11:40**
